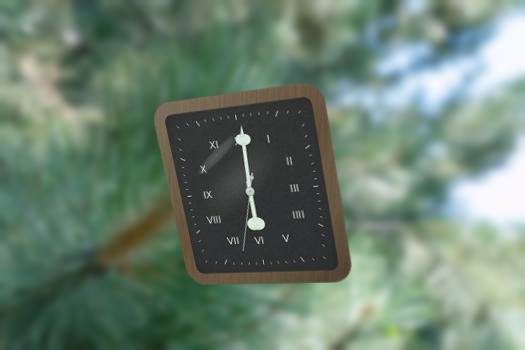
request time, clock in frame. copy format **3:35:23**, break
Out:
**6:00:33**
